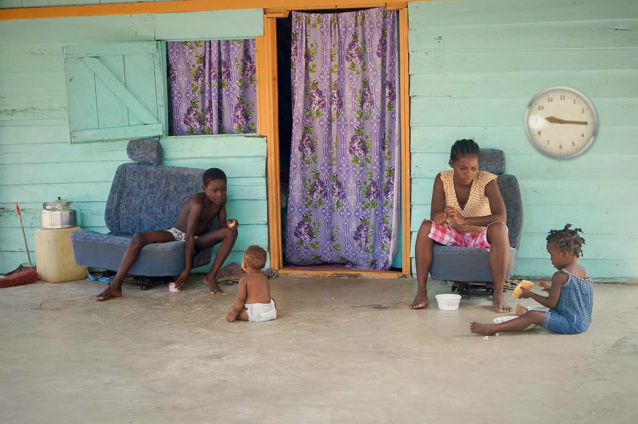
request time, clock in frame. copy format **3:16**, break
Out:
**9:15**
